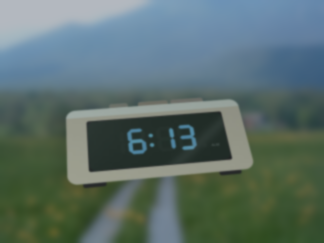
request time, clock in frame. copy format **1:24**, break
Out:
**6:13**
